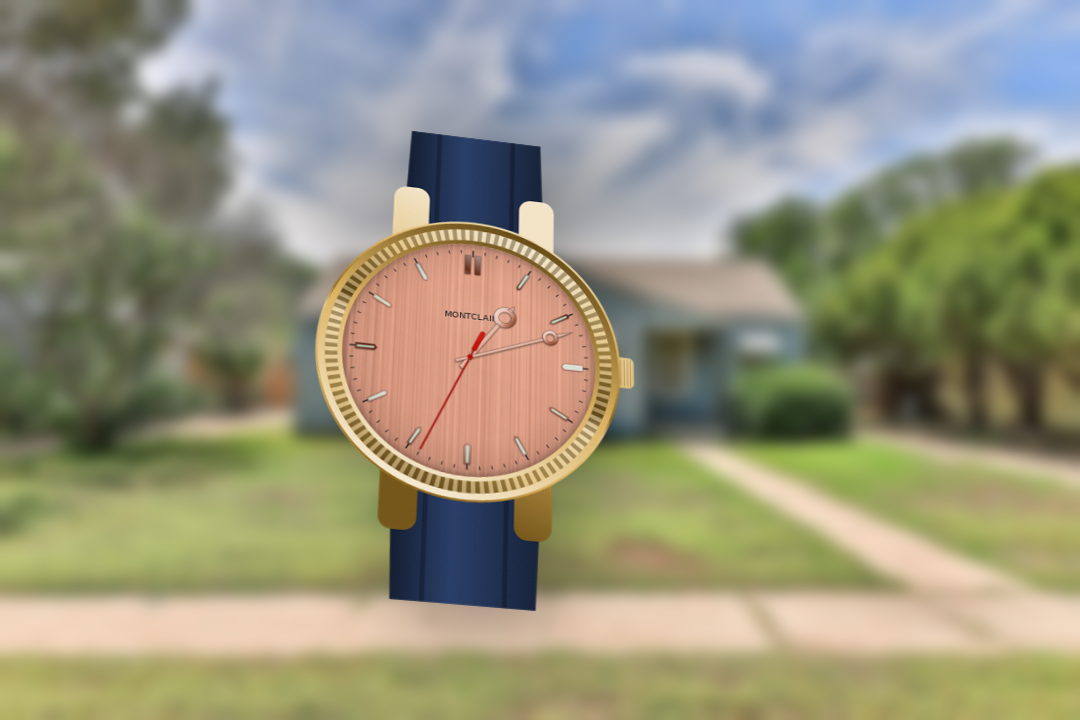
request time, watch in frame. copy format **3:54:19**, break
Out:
**1:11:34**
